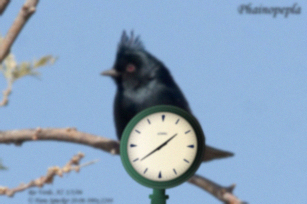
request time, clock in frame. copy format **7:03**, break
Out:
**1:39**
